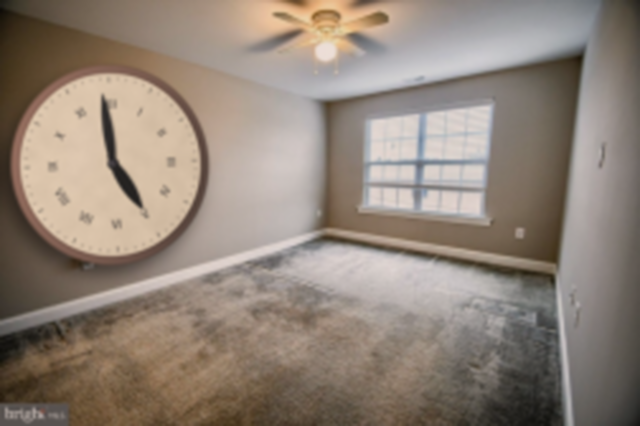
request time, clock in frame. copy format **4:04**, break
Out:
**4:59**
